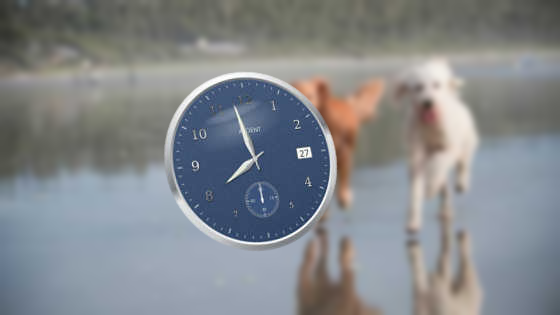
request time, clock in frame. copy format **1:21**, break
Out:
**7:58**
